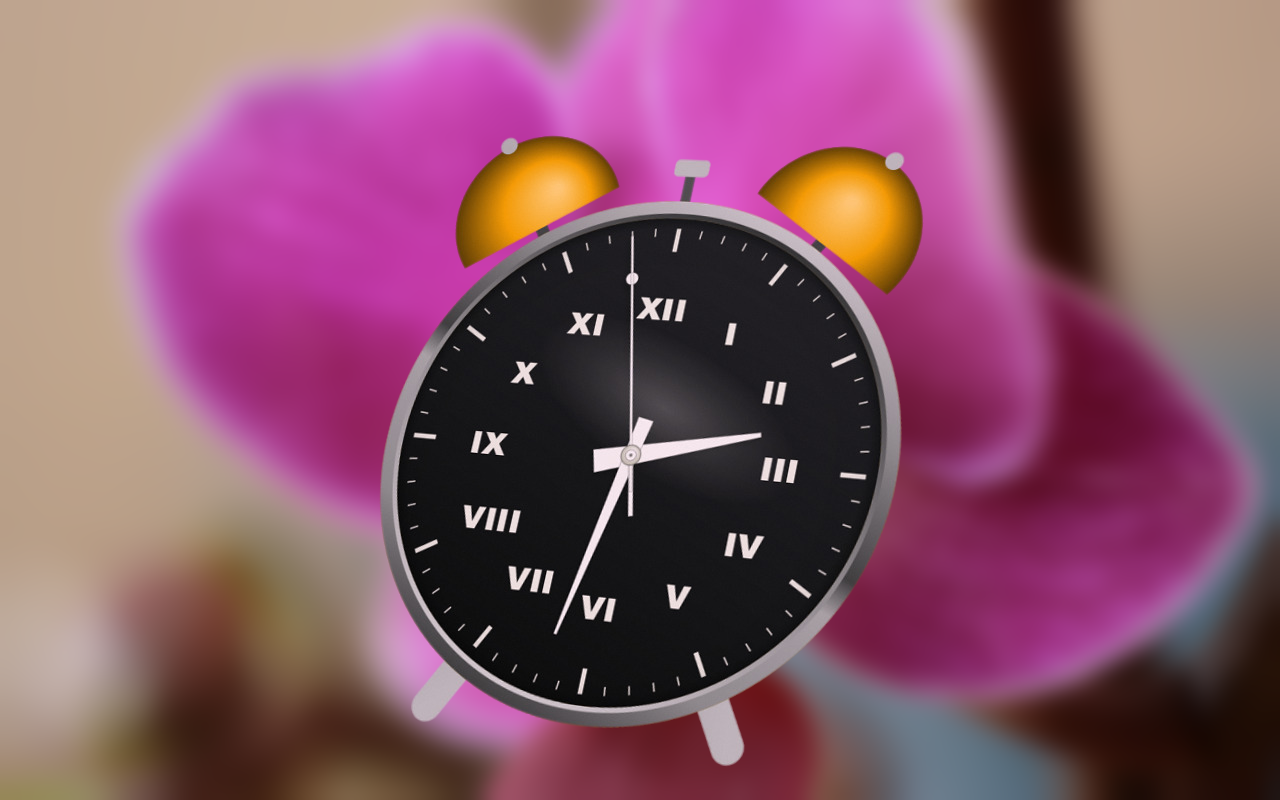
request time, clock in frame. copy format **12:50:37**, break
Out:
**2:31:58**
